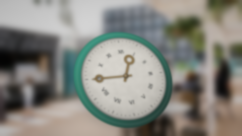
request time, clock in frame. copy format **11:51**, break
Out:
**12:45**
